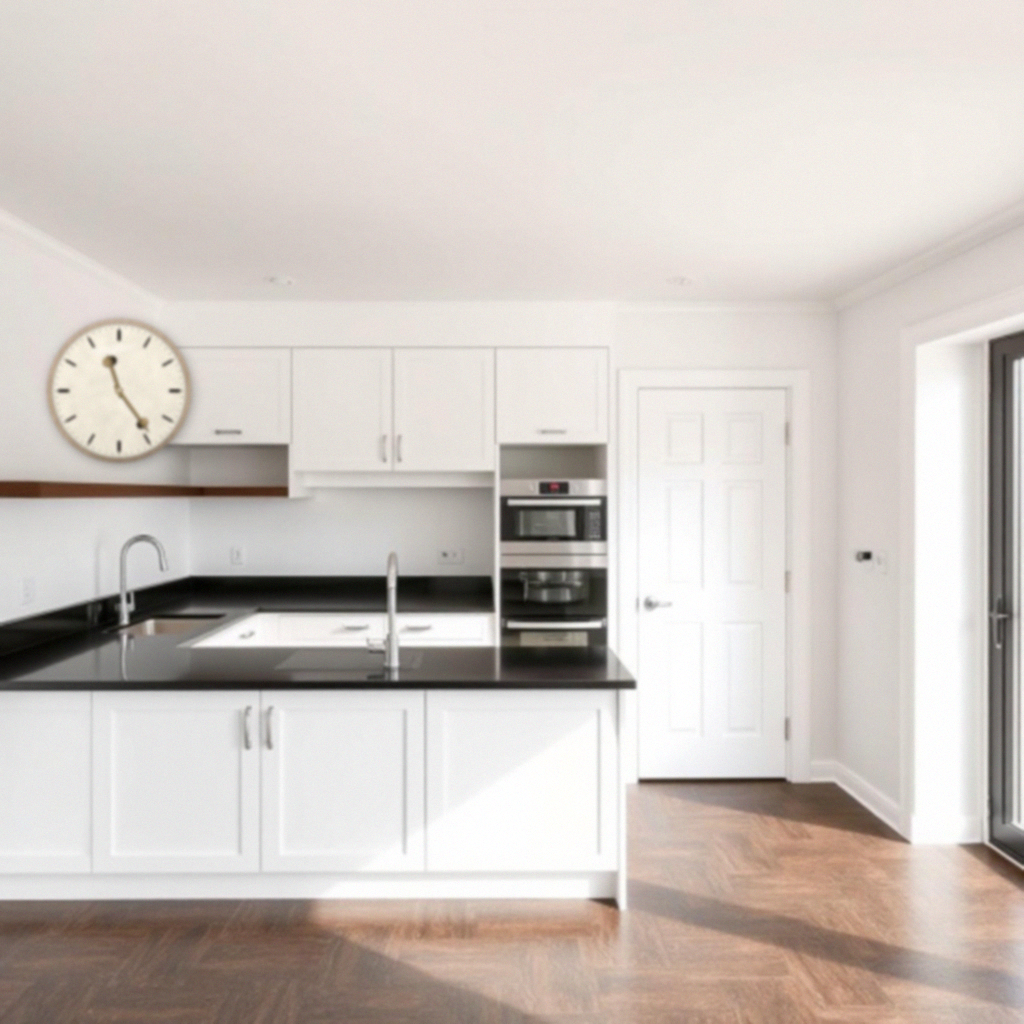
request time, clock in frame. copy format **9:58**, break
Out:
**11:24**
